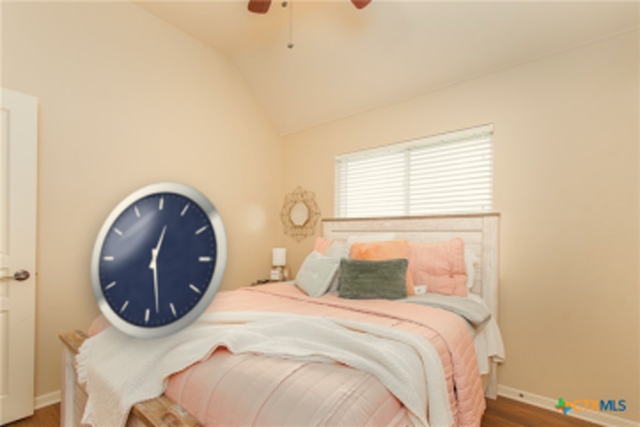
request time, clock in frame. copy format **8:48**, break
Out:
**12:28**
